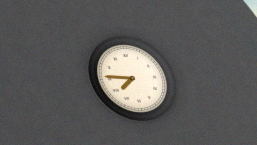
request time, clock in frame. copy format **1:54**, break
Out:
**7:46**
